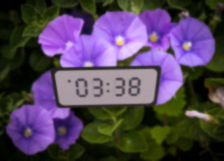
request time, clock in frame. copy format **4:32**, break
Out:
**3:38**
